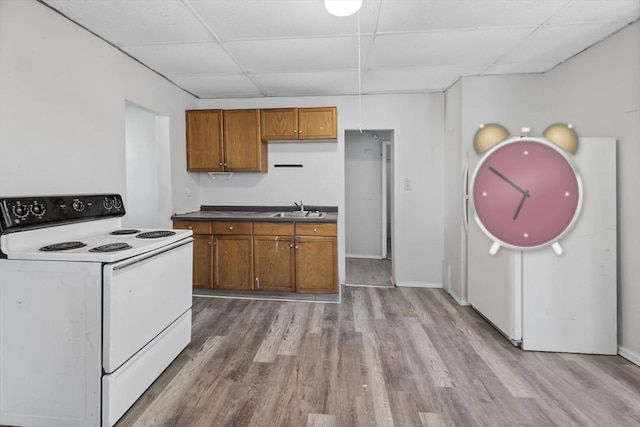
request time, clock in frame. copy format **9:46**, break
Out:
**6:51**
